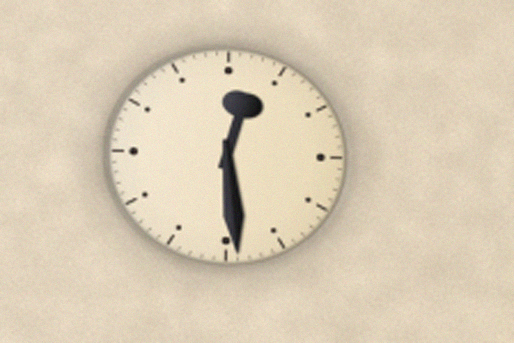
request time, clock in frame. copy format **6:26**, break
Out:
**12:29**
